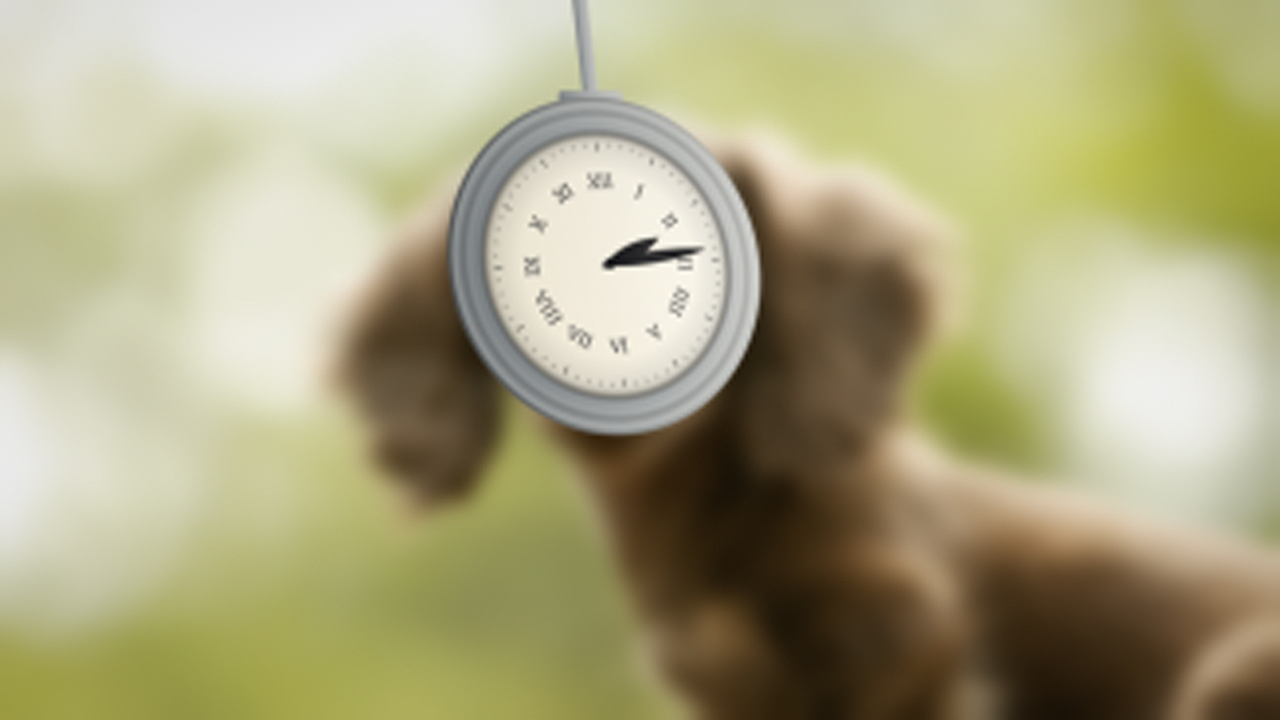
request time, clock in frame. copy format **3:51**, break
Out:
**2:14**
